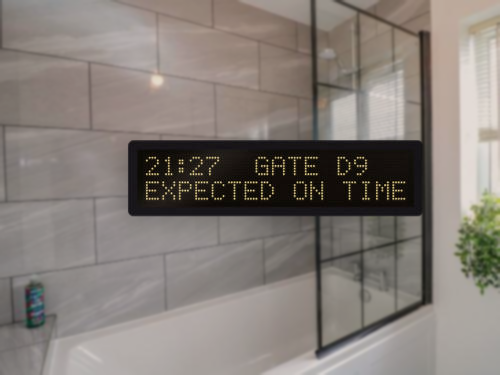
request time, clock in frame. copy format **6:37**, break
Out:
**21:27**
